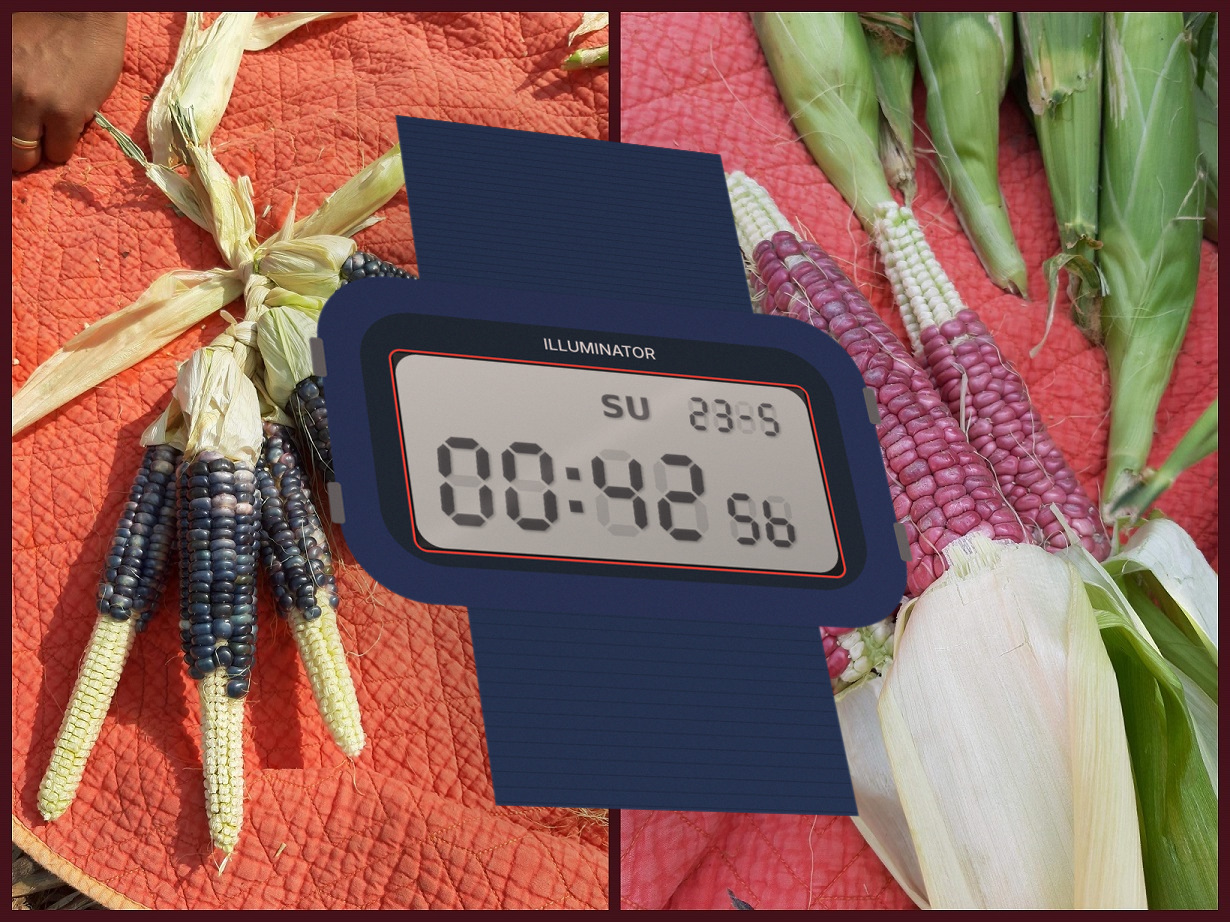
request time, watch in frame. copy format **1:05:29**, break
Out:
**0:42:56**
